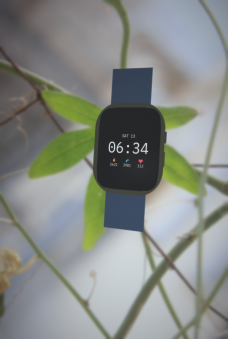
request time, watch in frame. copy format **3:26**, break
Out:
**6:34**
